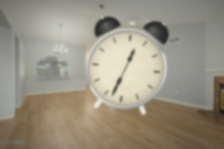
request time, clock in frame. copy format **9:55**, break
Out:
**12:33**
